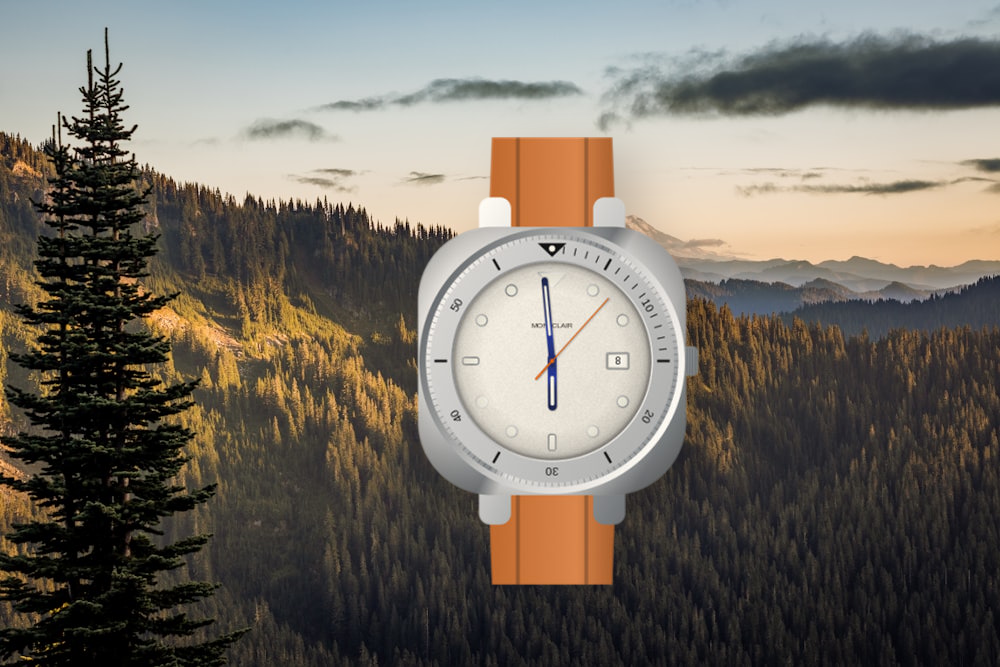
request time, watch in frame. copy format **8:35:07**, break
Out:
**5:59:07**
